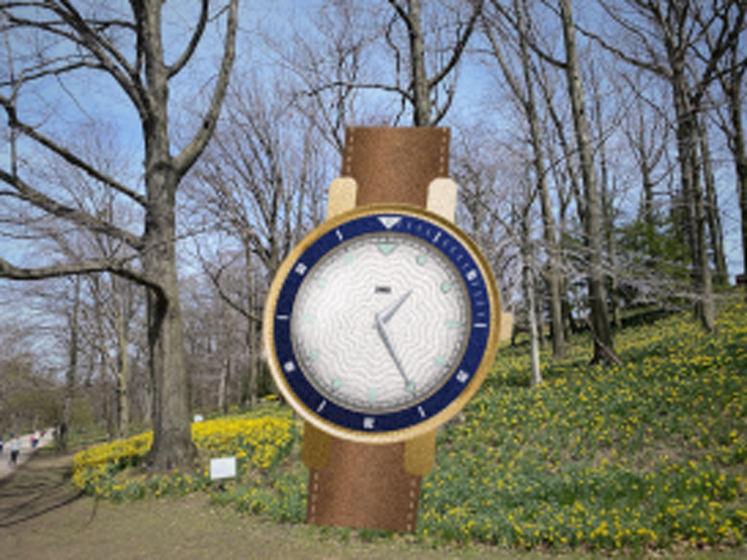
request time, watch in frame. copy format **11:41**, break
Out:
**1:25**
